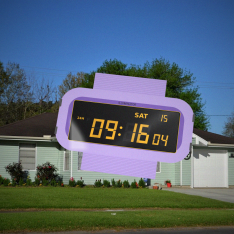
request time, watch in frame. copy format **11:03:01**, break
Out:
**9:16:04**
